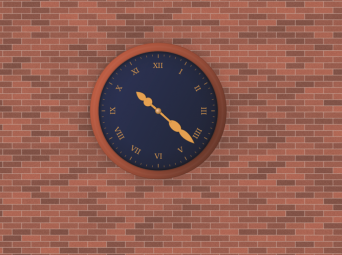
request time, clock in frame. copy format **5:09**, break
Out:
**10:22**
